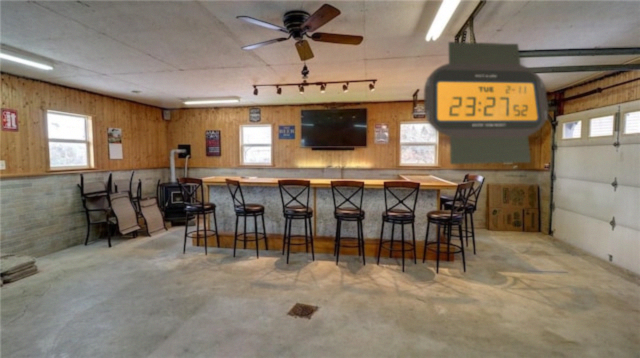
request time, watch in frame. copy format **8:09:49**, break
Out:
**23:27:52**
